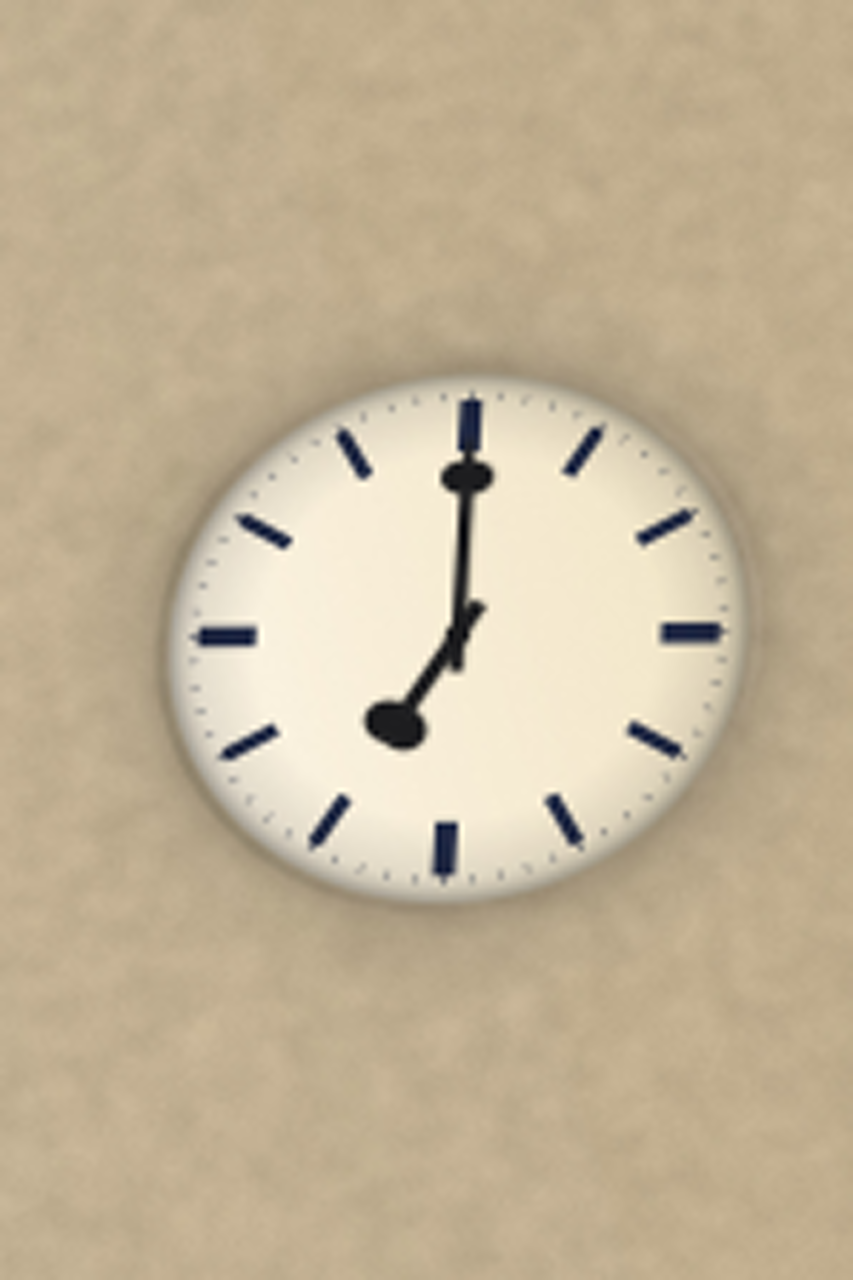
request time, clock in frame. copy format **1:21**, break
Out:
**7:00**
